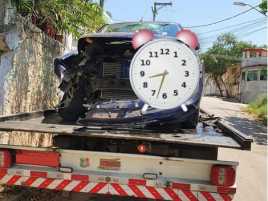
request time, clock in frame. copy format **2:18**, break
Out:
**8:33**
